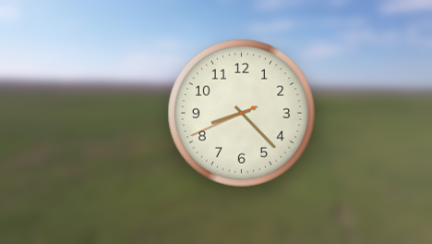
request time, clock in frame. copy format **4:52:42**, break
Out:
**8:22:41**
